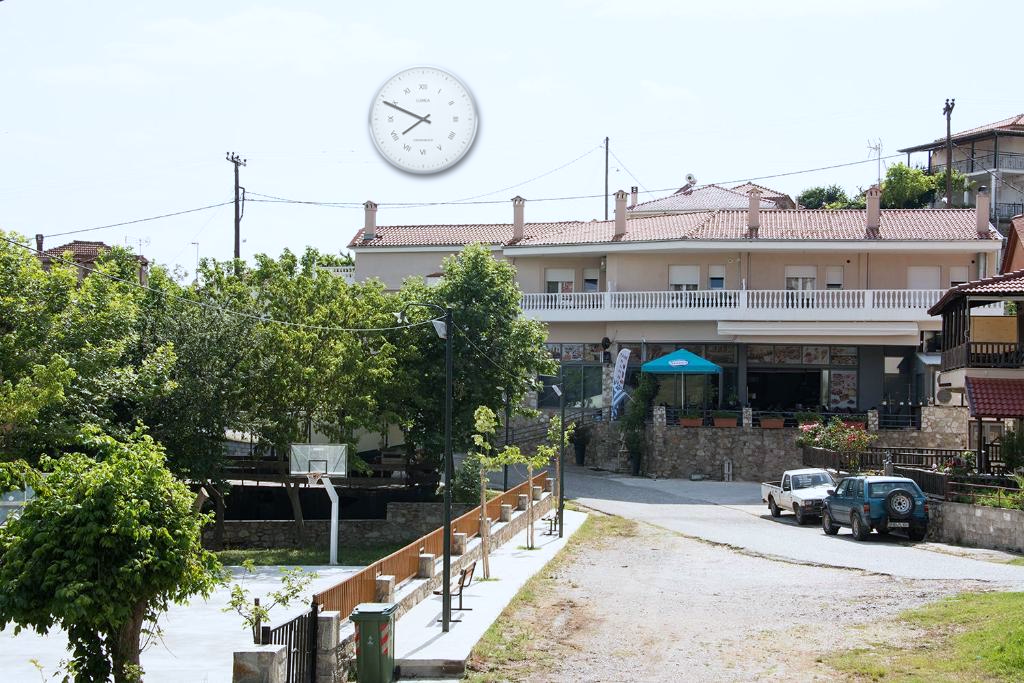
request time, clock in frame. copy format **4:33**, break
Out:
**7:49**
